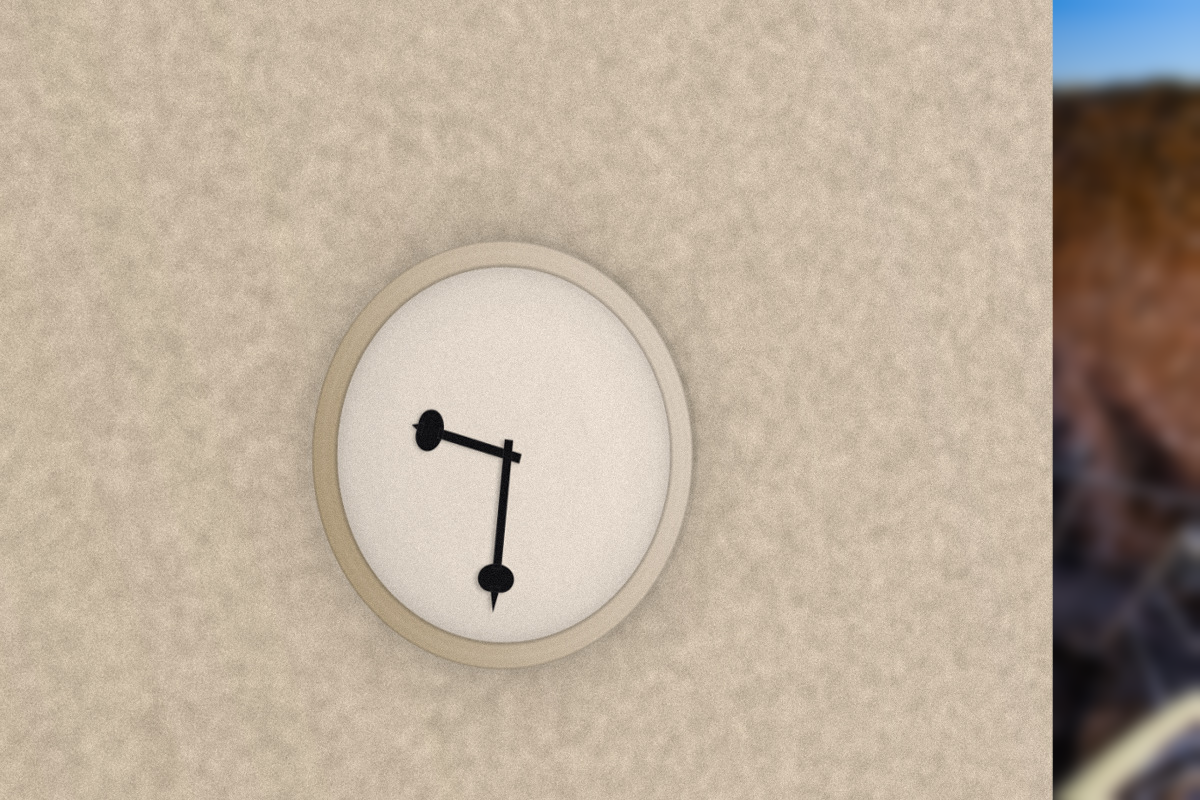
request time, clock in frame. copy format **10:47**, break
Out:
**9:31**
